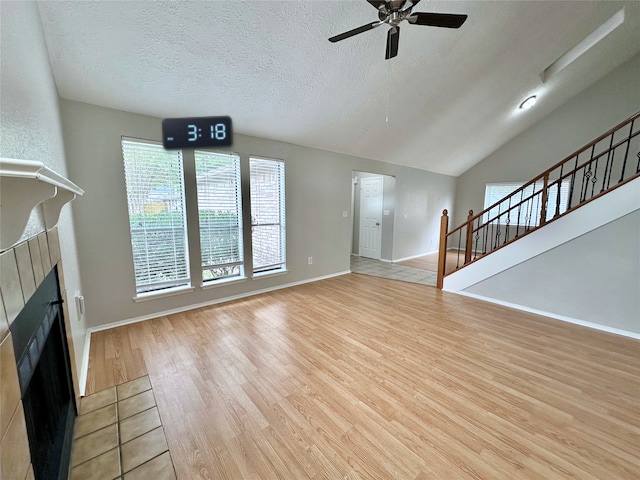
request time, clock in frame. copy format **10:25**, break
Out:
**3:18**
